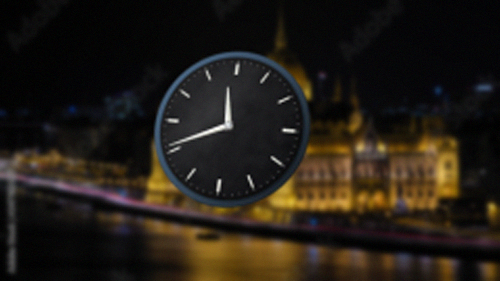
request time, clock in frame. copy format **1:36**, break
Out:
**11:41**
